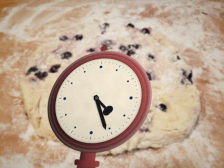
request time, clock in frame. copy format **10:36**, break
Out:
**4:26**
